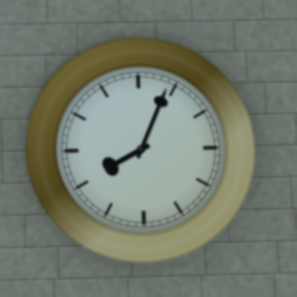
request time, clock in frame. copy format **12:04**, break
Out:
**8:04**
